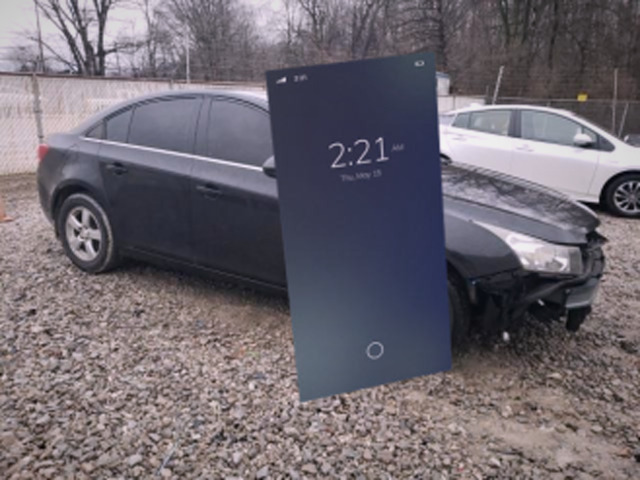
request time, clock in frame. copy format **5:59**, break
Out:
**2:21**
